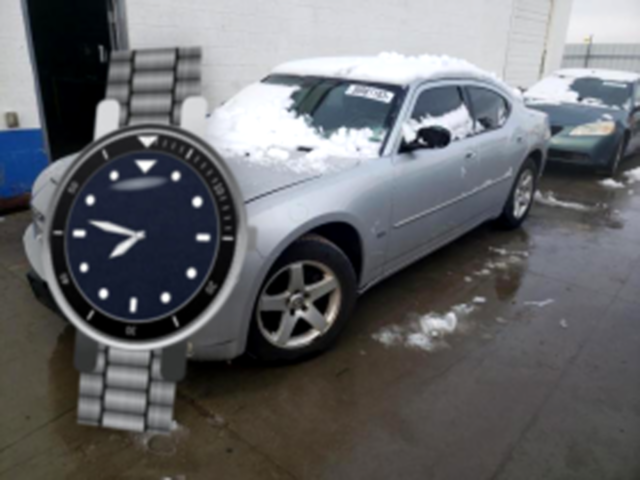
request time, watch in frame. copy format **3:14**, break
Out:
**7:47**
